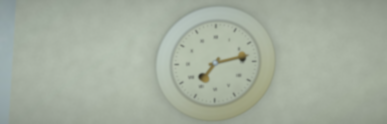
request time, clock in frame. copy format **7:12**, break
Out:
**7:13**
